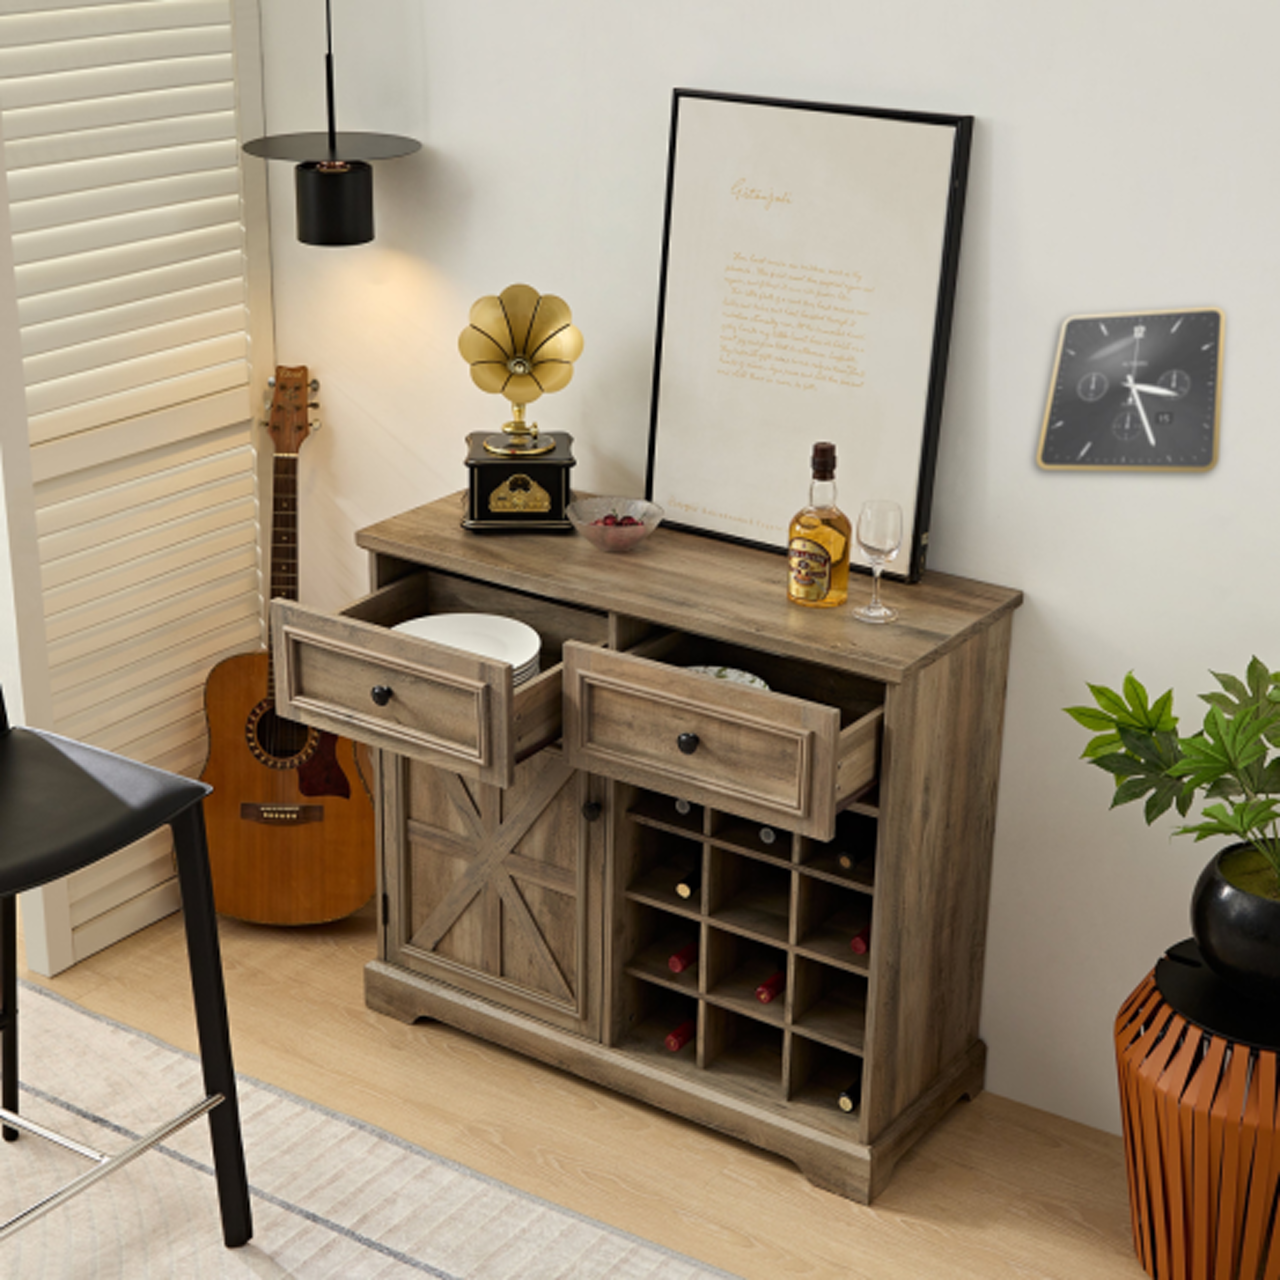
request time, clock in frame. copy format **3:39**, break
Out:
**3:26**
